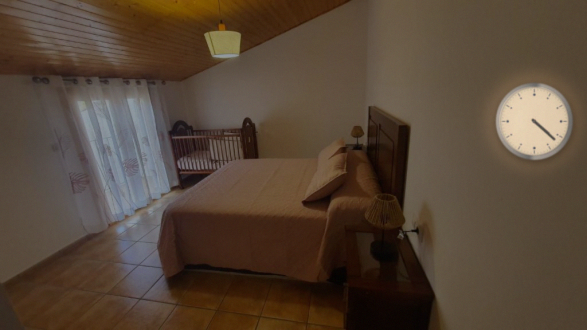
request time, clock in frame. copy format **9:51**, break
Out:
**4:22**
